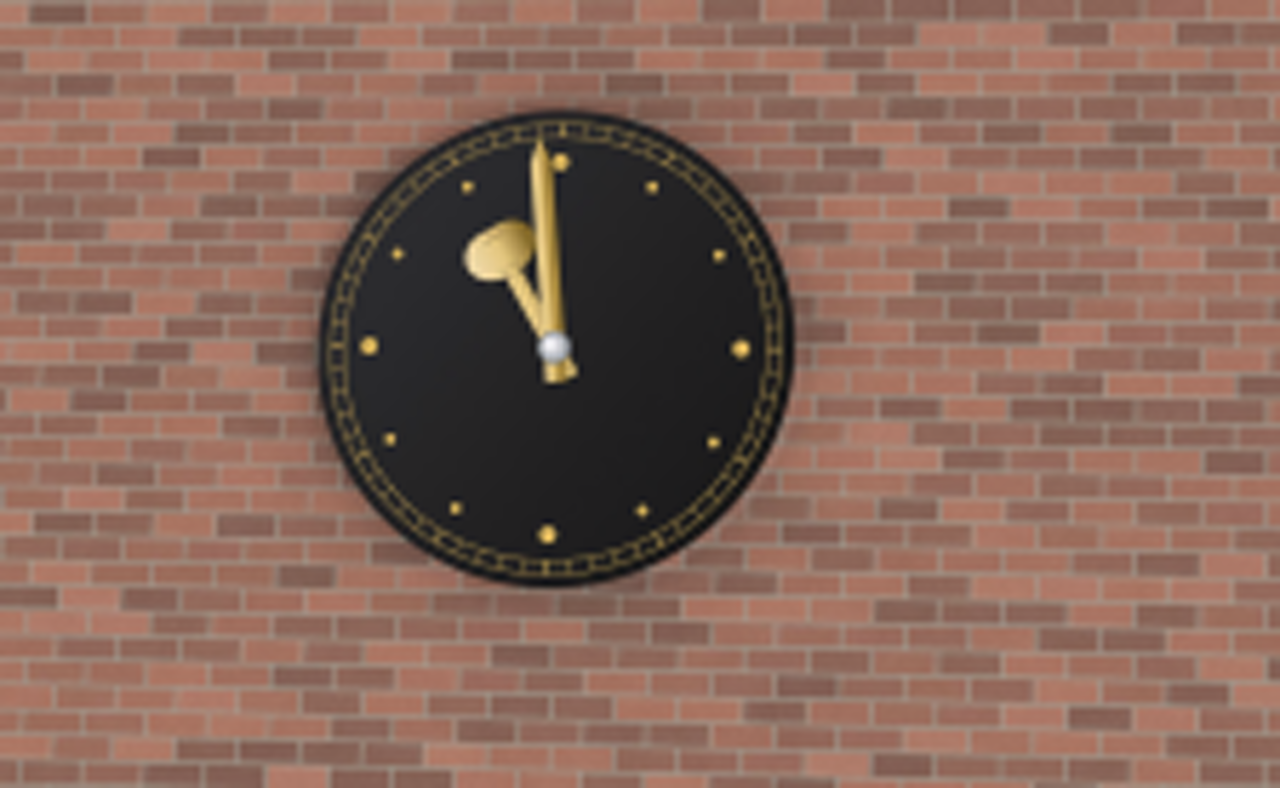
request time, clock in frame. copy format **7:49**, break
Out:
**10:59**
